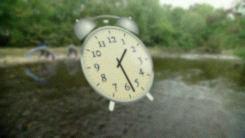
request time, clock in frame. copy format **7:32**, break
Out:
**1:28**
